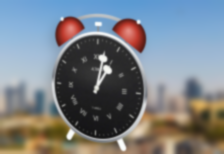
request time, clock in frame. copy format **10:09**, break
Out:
**1:02**
